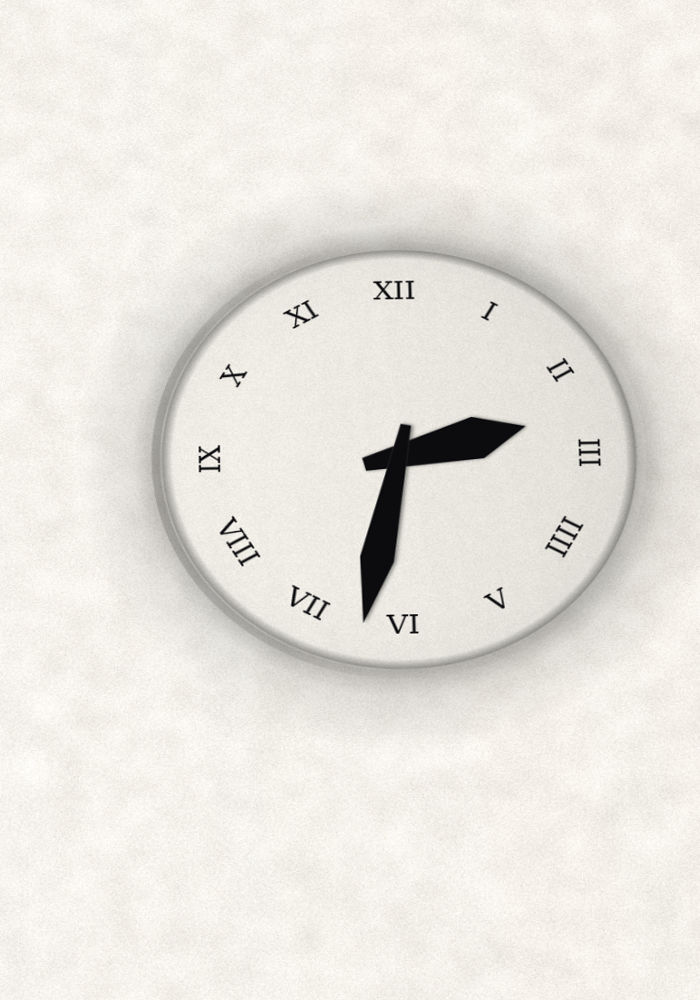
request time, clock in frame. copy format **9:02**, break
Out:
**2:32**
